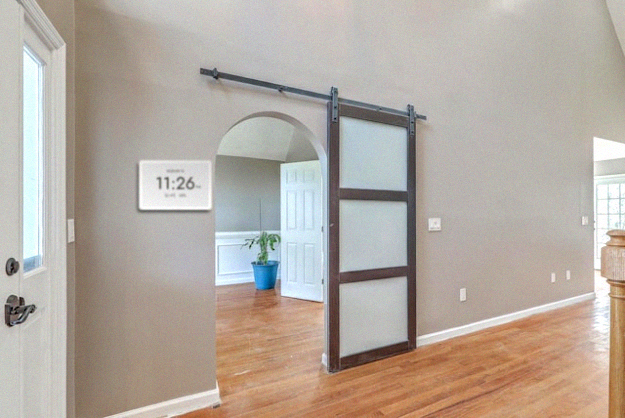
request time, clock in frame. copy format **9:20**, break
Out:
**11:26**
